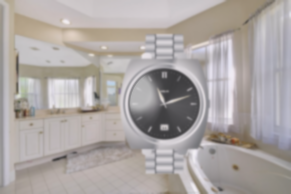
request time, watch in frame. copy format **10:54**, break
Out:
**11:12**
